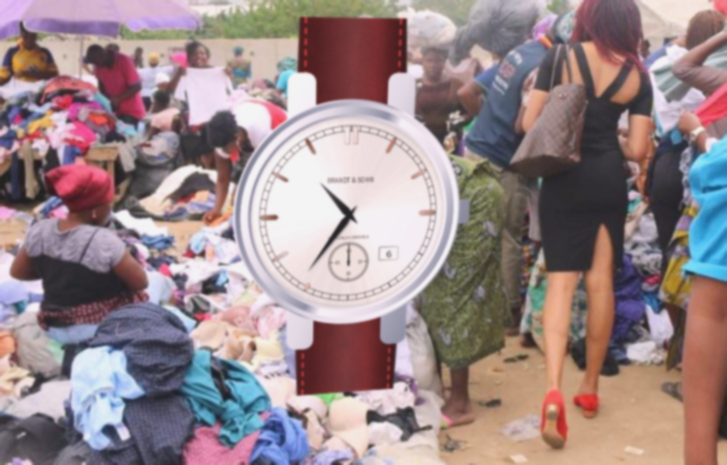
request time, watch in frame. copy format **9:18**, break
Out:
**10:36**
